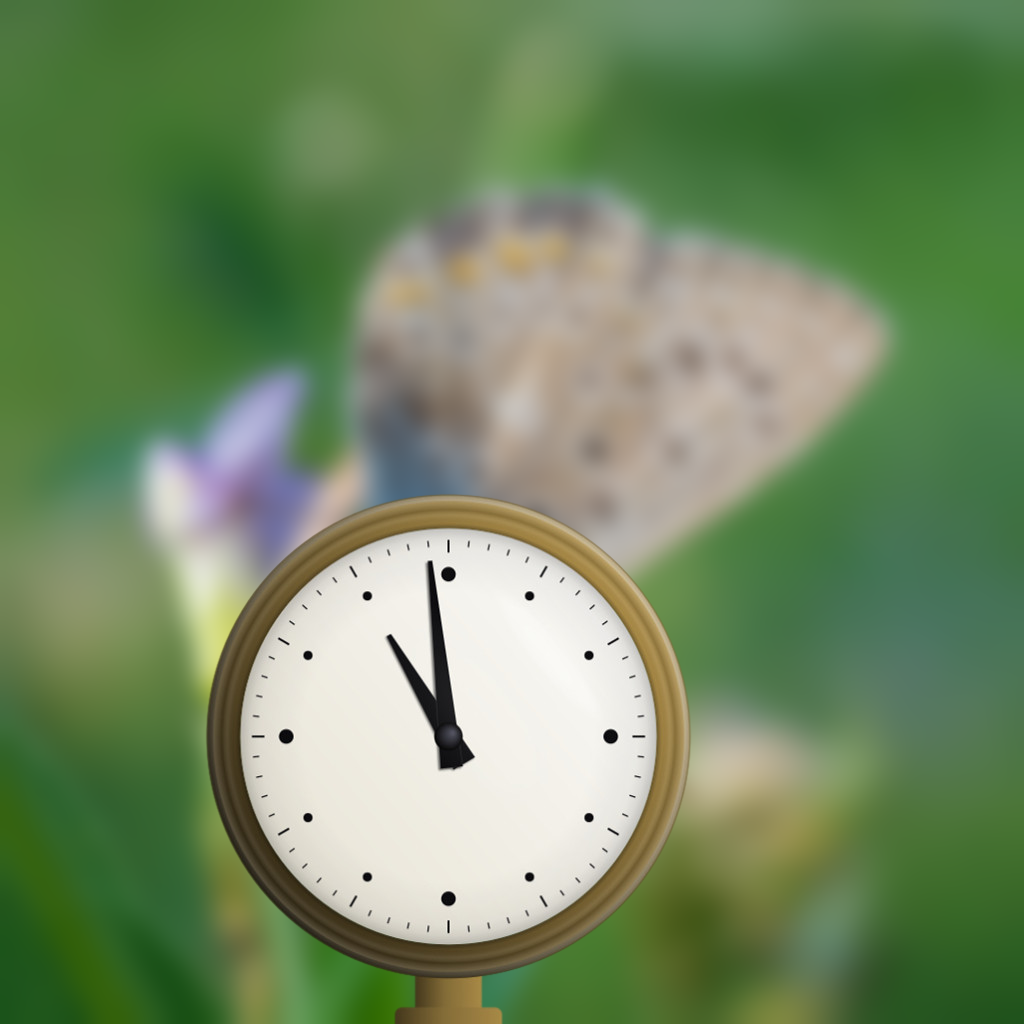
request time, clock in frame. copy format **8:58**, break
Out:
**10:59**
